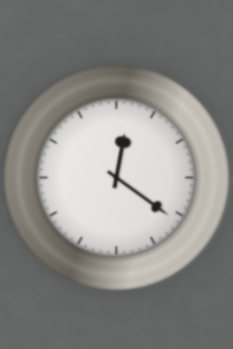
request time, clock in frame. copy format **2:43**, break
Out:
**12:21**
